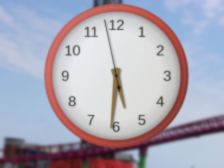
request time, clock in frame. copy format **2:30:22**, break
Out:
**5:30:58**
